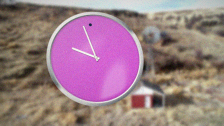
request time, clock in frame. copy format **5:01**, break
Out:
**9:58**
